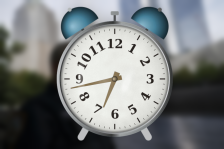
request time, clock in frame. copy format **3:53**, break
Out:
**6:43**
